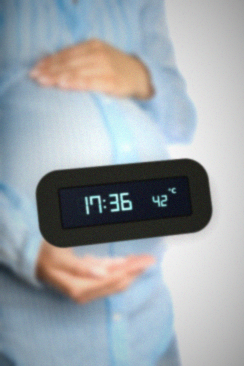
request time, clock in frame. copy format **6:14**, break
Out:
**17:36**
